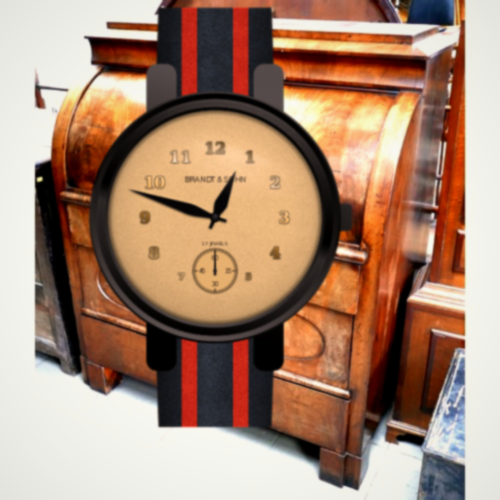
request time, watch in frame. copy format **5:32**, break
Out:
**12:48**
